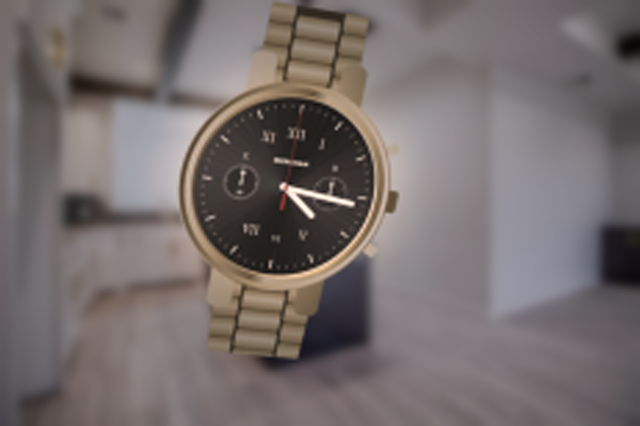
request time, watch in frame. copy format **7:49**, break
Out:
**4:16**
